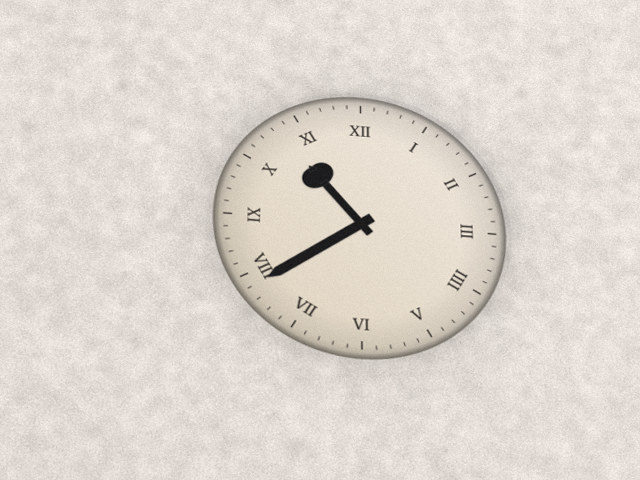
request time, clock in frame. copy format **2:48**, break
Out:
**10:39**
